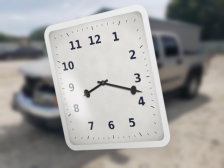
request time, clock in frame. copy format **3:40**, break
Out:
**8:18**
